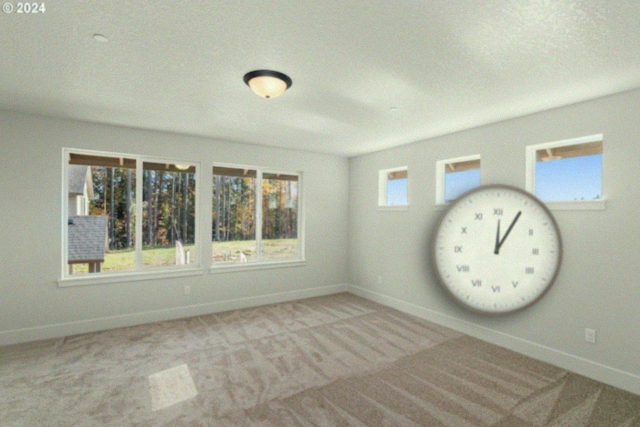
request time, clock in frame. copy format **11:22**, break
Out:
**12:05**
